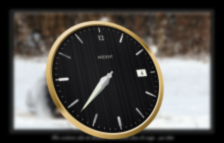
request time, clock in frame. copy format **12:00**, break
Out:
**7:38**
